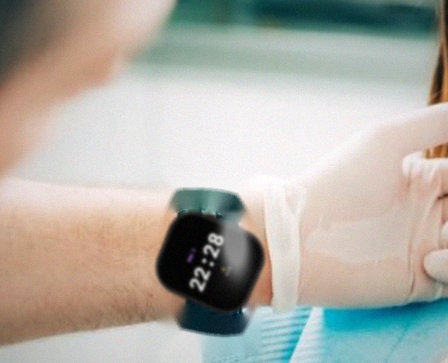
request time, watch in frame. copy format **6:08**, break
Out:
**22:28**
